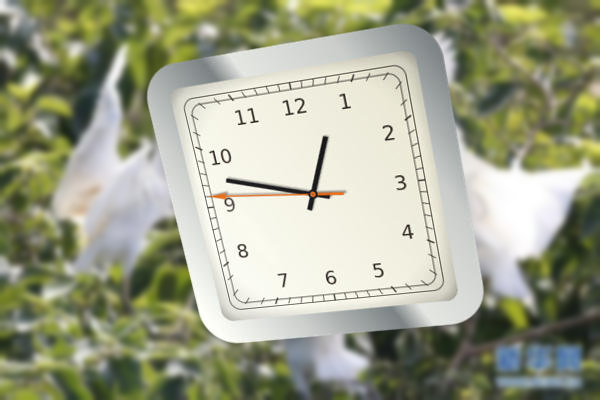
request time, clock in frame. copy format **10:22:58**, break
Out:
**12:47:46**
